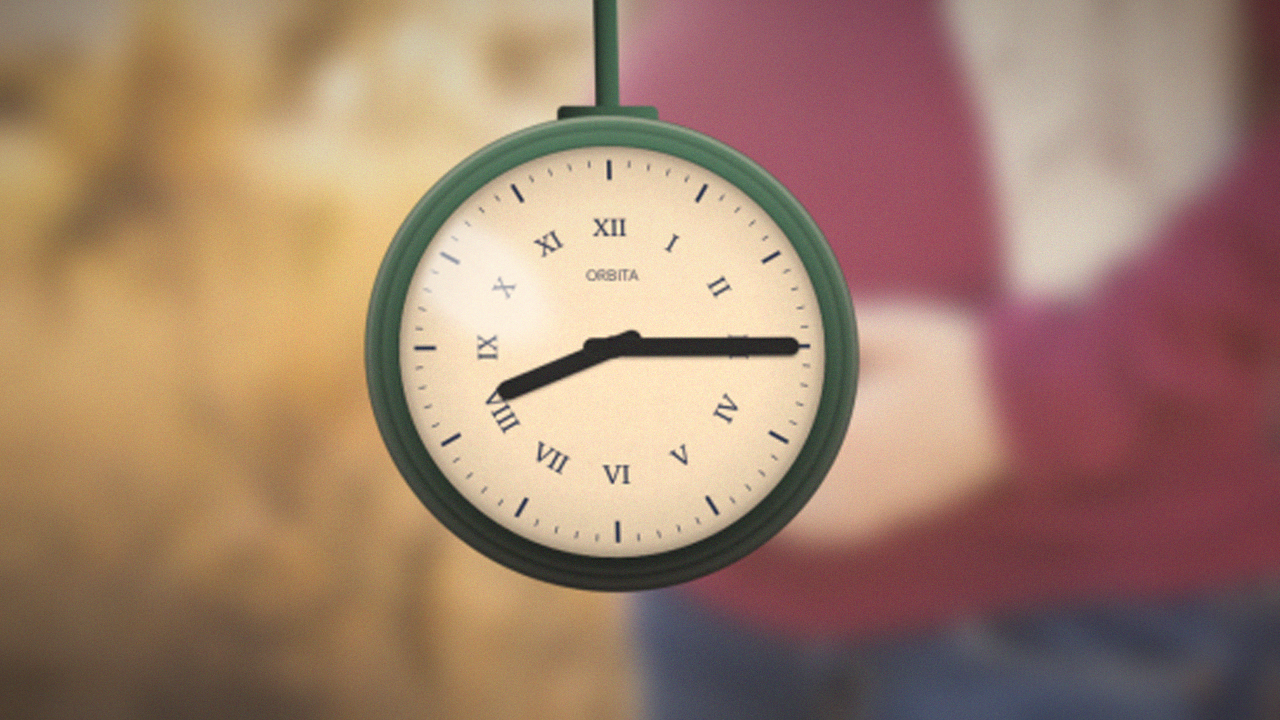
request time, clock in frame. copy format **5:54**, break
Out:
**8:15**
